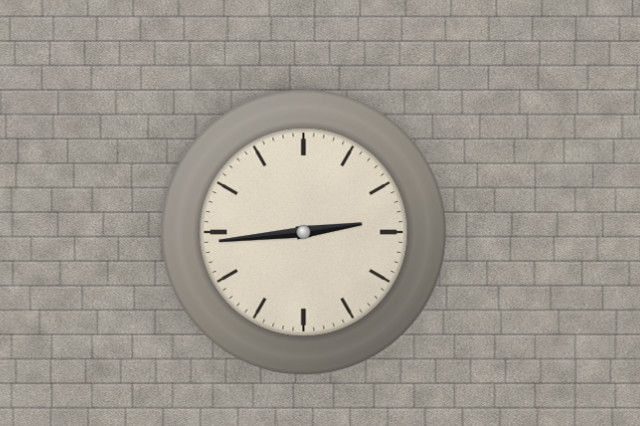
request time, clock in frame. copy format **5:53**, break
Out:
**2:44**
